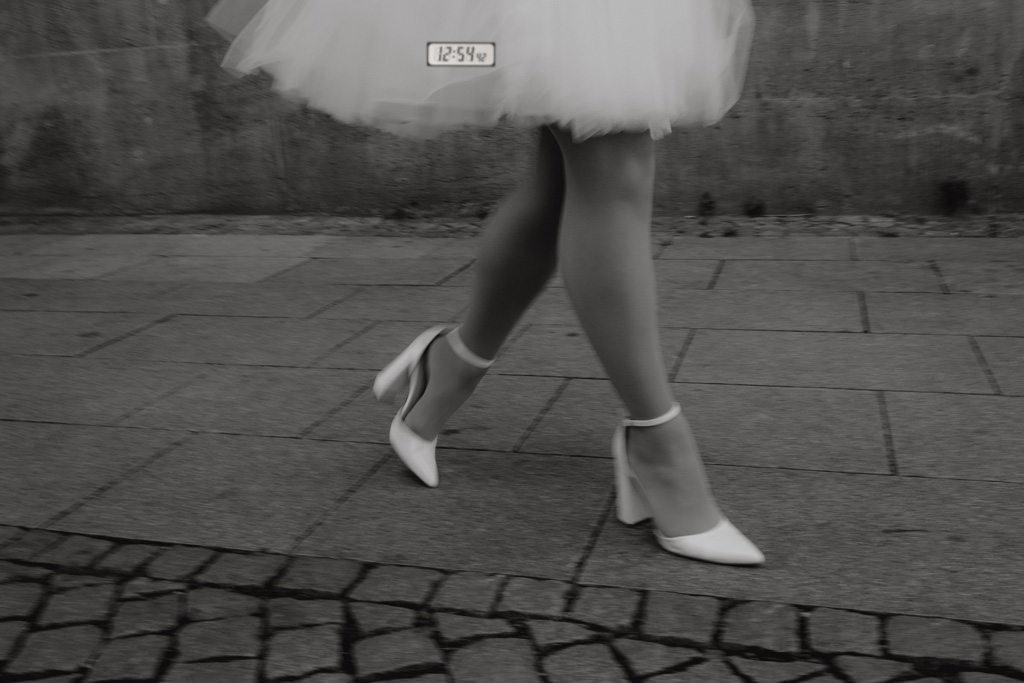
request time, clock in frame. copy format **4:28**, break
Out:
**12:54**
